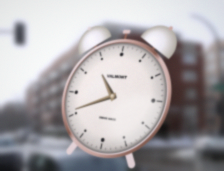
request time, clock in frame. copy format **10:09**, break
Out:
**10:41**
